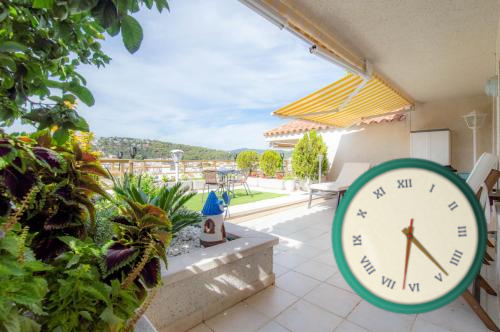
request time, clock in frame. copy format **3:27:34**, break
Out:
**6:23:32**
